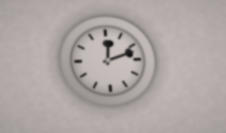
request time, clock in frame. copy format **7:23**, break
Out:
**12:12**
